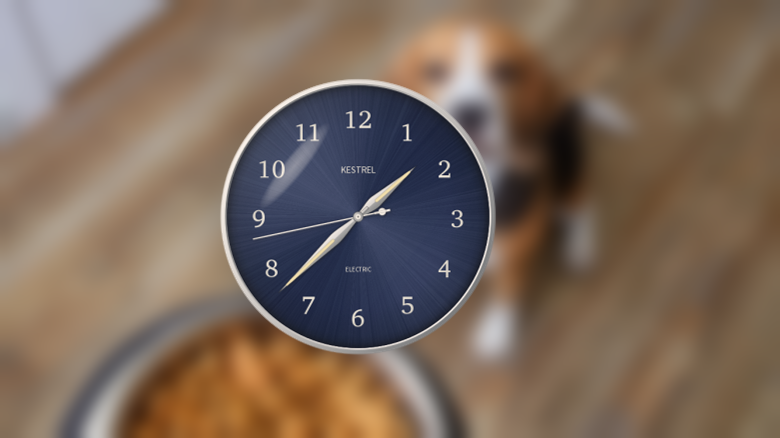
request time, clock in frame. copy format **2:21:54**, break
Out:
**1:37:43**
